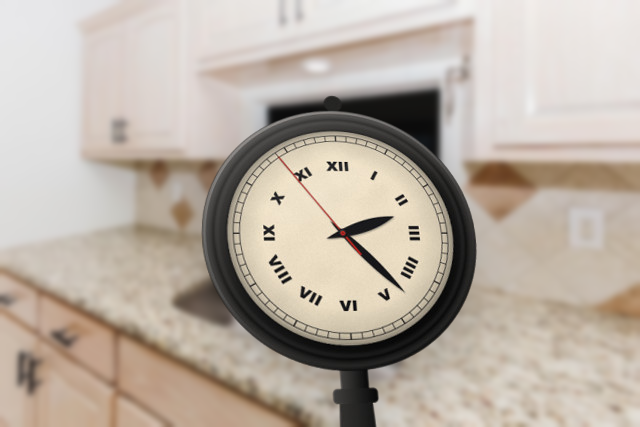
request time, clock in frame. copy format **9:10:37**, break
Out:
**2:22:54**
